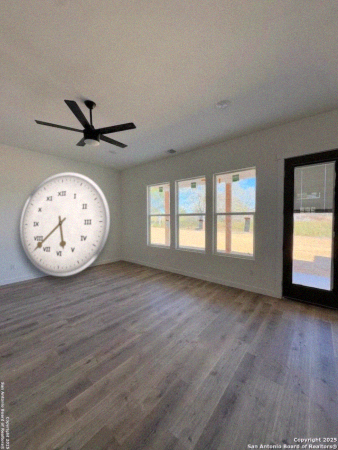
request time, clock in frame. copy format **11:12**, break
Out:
**5:38**
